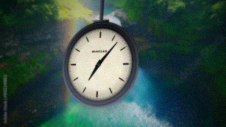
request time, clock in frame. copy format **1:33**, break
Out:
**7:07**
